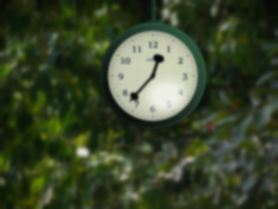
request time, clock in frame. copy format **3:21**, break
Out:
**12:37**
